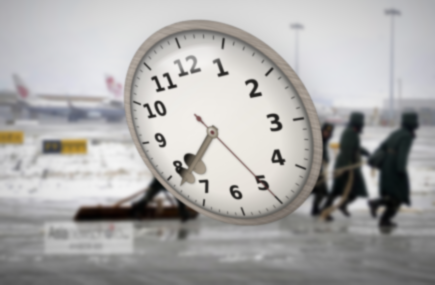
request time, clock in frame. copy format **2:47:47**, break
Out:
**7:38:25**
